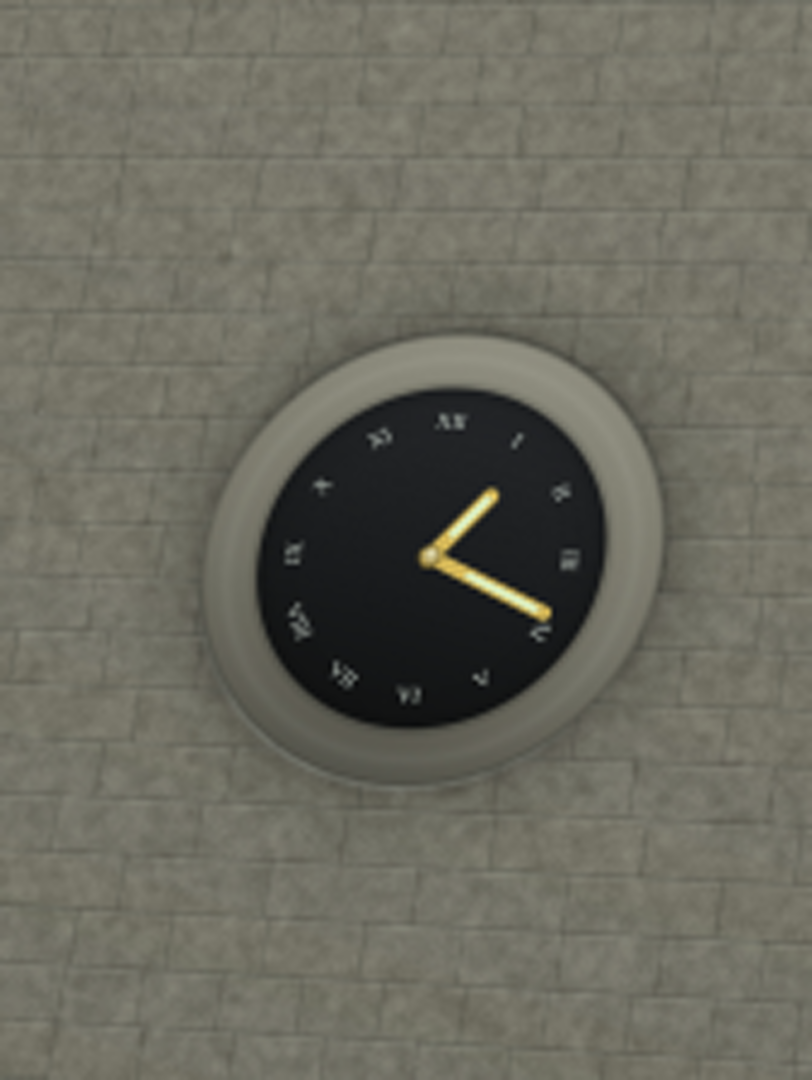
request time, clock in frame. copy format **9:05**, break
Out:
**1:19**
